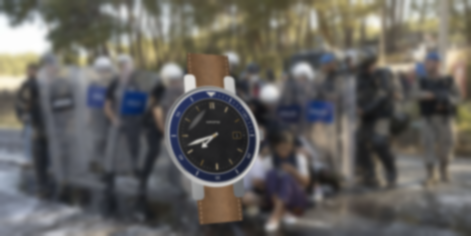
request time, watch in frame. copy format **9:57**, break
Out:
**7:42**
